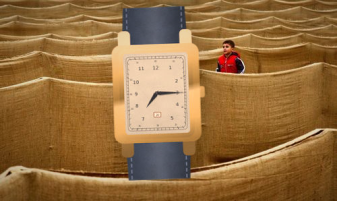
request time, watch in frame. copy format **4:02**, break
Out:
**7:15**
